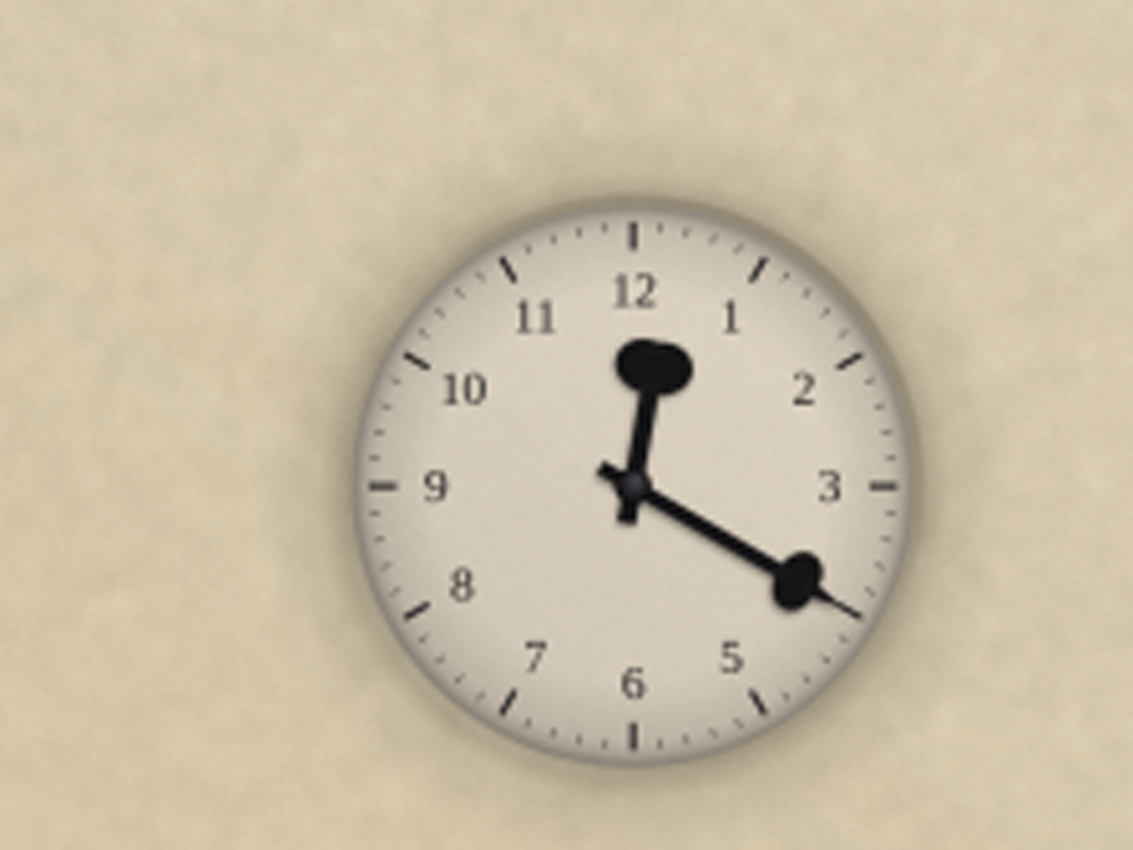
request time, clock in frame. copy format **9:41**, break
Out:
**12:20**
